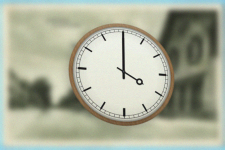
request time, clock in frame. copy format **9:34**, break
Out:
**4:00**
